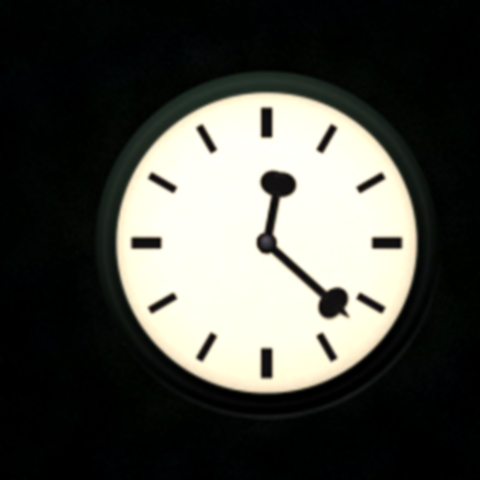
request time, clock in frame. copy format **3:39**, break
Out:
**12:22**
